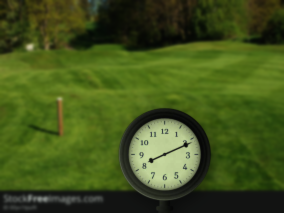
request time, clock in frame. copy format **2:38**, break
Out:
**8:11**
